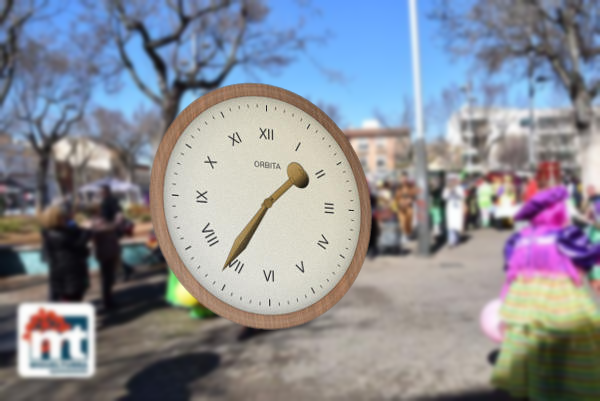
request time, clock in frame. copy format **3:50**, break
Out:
**1:36**
